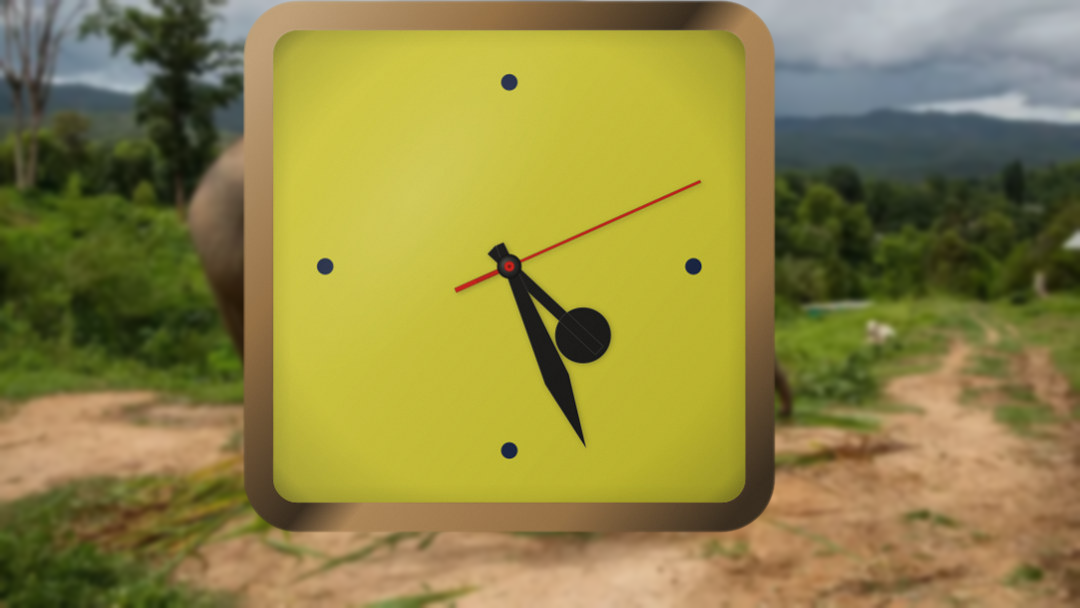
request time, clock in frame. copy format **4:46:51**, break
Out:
**4:26:11**
